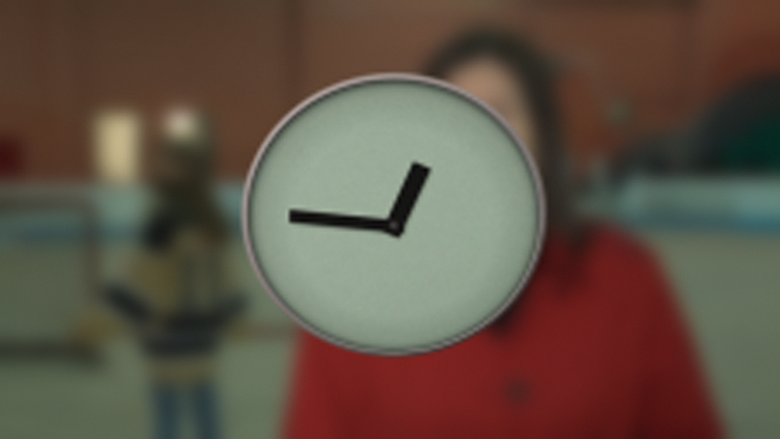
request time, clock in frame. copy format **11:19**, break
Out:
**12:46**
